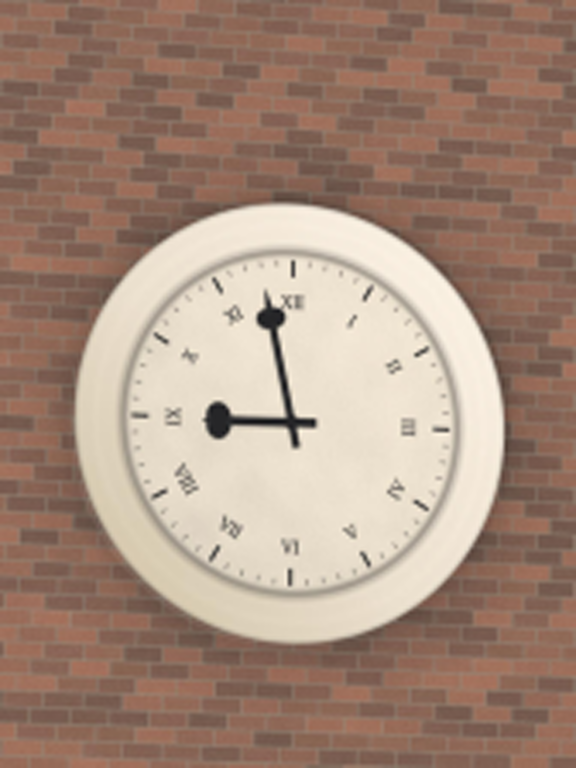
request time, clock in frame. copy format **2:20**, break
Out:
**8:58**
